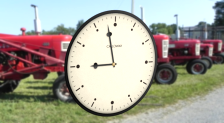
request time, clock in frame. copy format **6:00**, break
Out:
**8:58**
